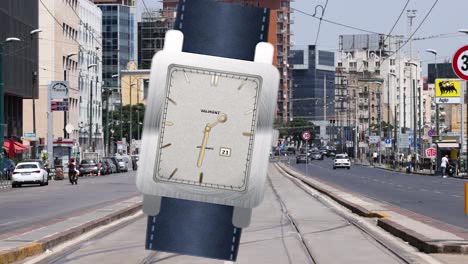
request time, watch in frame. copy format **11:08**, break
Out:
**1:31**
